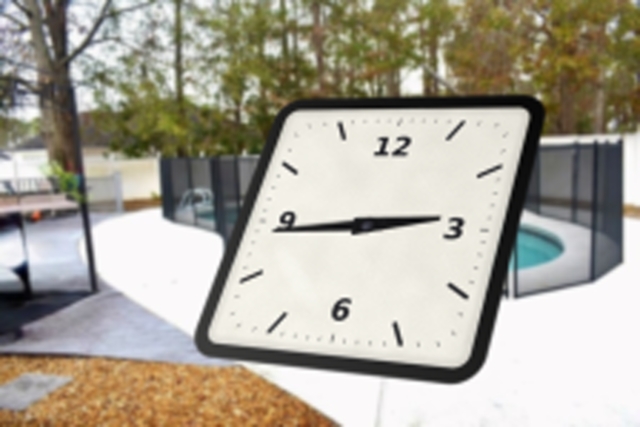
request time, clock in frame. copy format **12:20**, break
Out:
**2:44**
